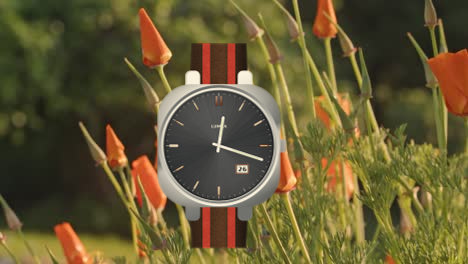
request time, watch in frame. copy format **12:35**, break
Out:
**12:18**
